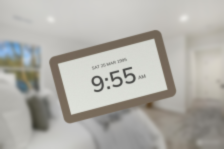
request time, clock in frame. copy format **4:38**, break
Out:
**9:55**
